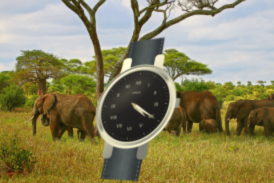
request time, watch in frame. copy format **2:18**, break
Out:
**4:20**
